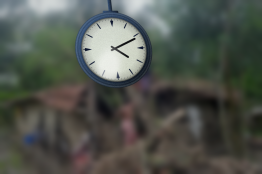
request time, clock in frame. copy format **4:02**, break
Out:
**4:11**
